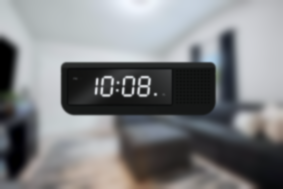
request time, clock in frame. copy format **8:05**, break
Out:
**10:08**
